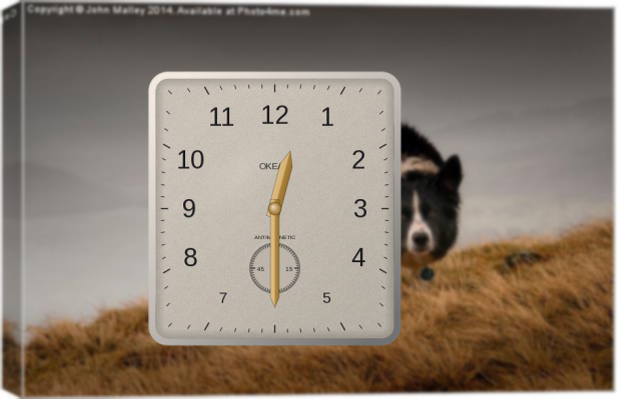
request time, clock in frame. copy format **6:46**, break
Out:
**12:30**
